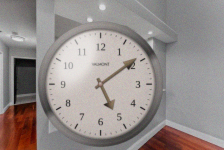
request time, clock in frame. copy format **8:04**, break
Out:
**5:09**
